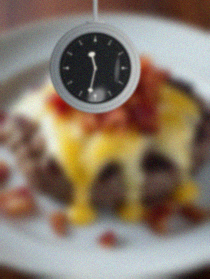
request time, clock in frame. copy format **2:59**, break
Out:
**11:32**
